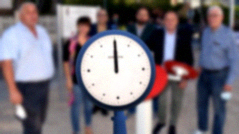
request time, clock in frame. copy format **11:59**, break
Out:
**12:00**
